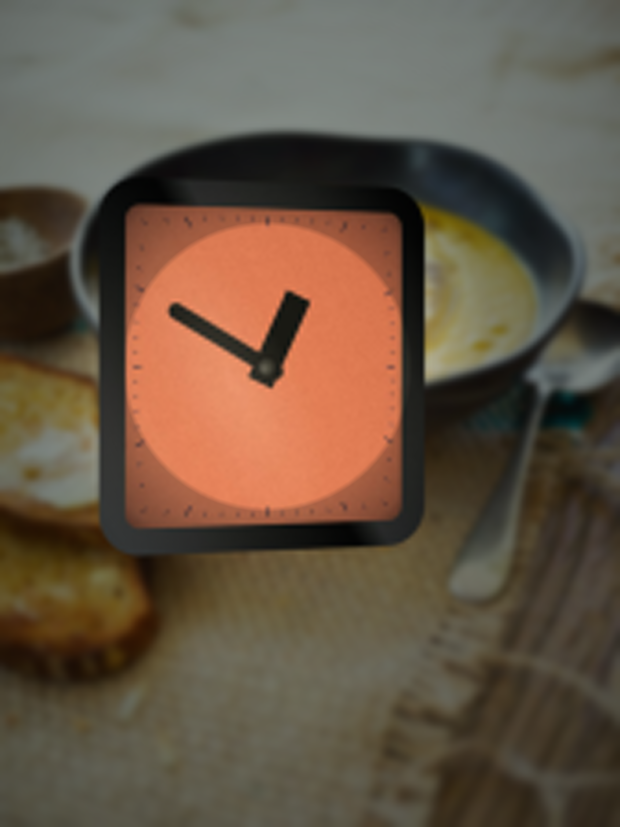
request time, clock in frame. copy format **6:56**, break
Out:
**12:50**
